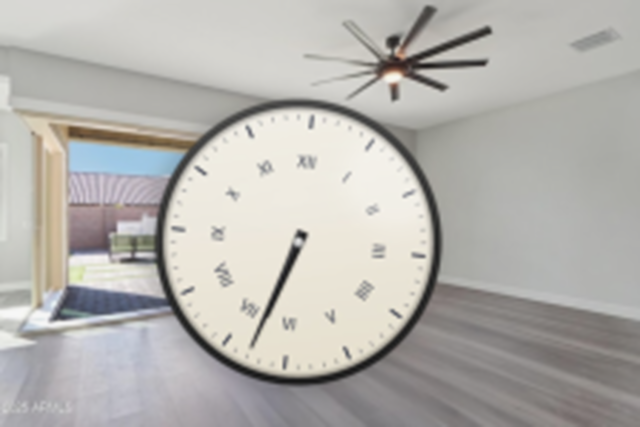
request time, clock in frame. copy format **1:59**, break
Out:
**6:33**
